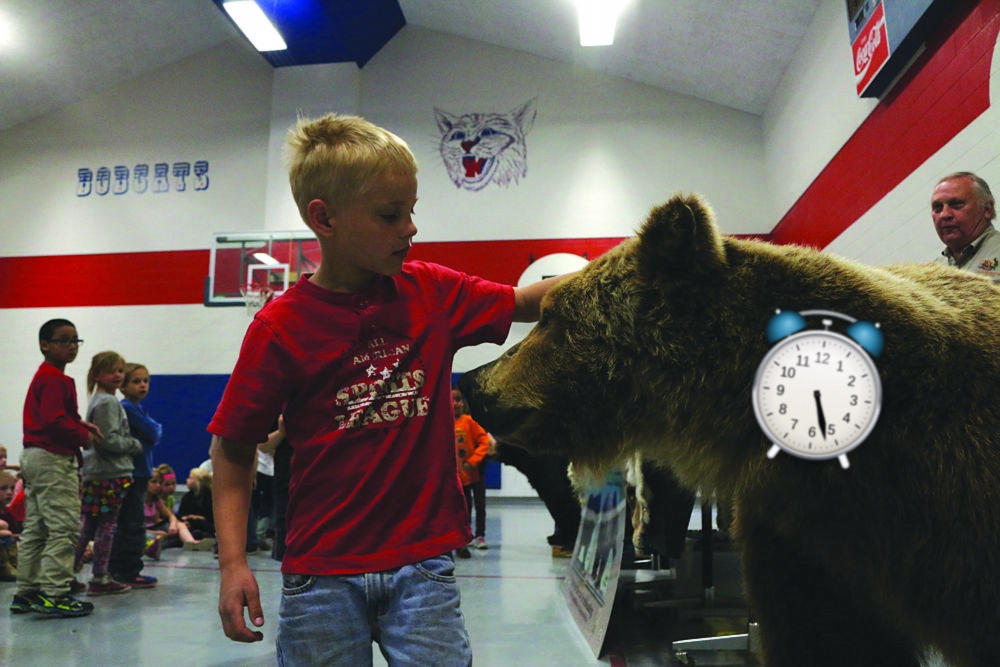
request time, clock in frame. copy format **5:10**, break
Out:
**5:27**
